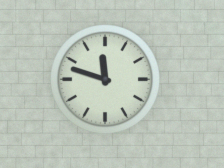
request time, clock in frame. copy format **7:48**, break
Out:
**11:48**
